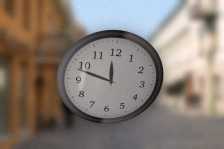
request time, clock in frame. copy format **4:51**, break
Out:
**11:48**
